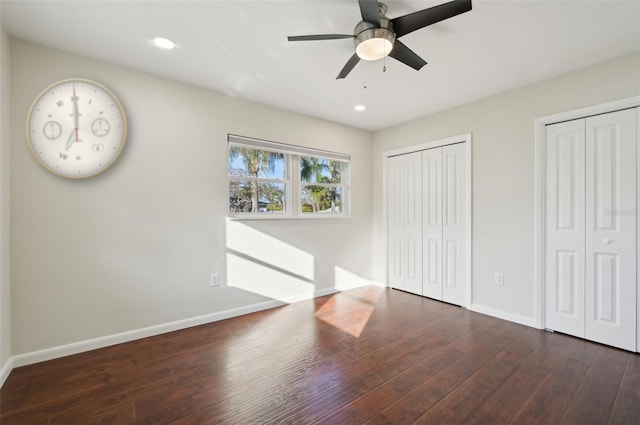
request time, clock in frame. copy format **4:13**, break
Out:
**7:00**
